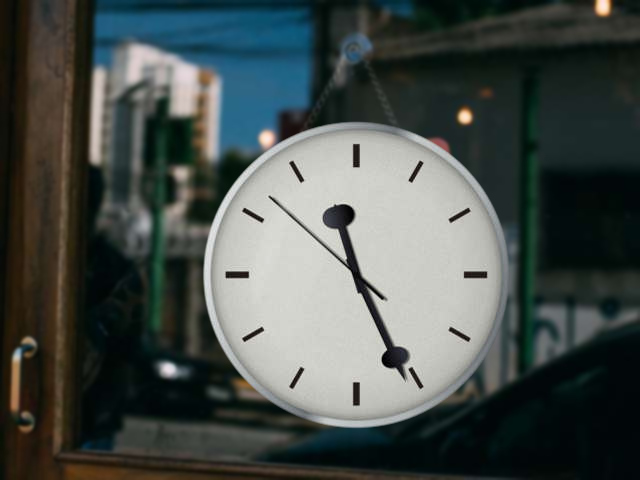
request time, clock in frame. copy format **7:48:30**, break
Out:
**11:25:52**
